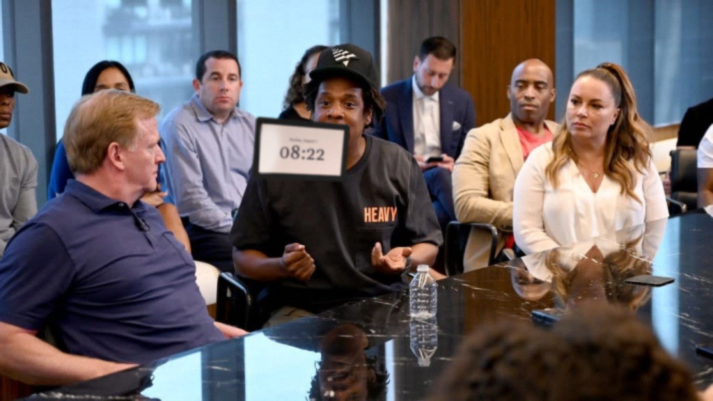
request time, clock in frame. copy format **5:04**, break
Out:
**8:22**
